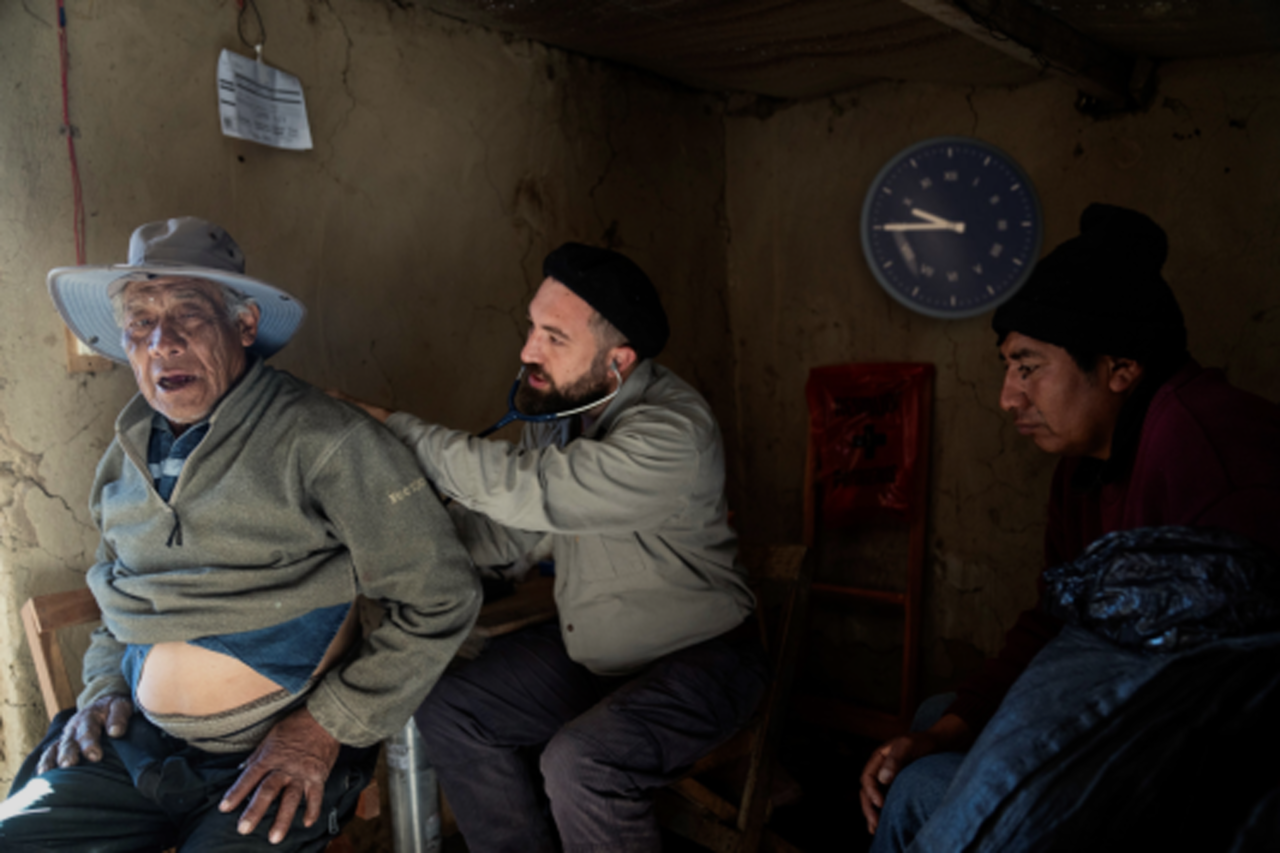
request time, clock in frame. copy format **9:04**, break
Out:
**9:45**
